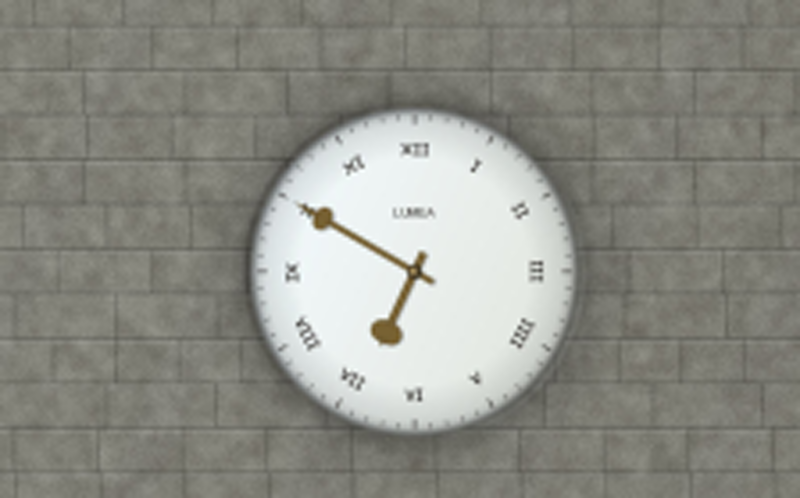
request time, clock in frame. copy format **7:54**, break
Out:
**6:50**
